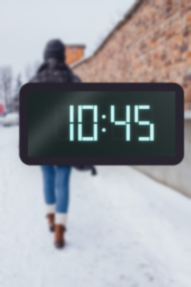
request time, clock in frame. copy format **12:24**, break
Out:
**10:45**
